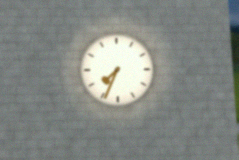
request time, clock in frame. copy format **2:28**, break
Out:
**7:34**
